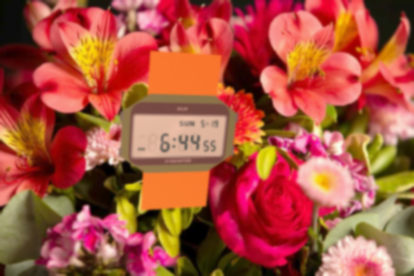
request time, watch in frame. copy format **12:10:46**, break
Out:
**6:44:55**
